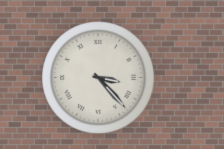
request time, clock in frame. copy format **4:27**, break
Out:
**3:23**
